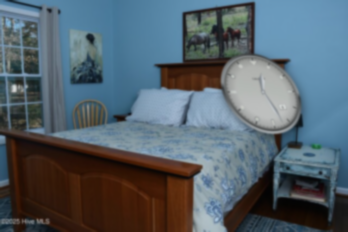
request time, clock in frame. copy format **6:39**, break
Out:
**12:27**
